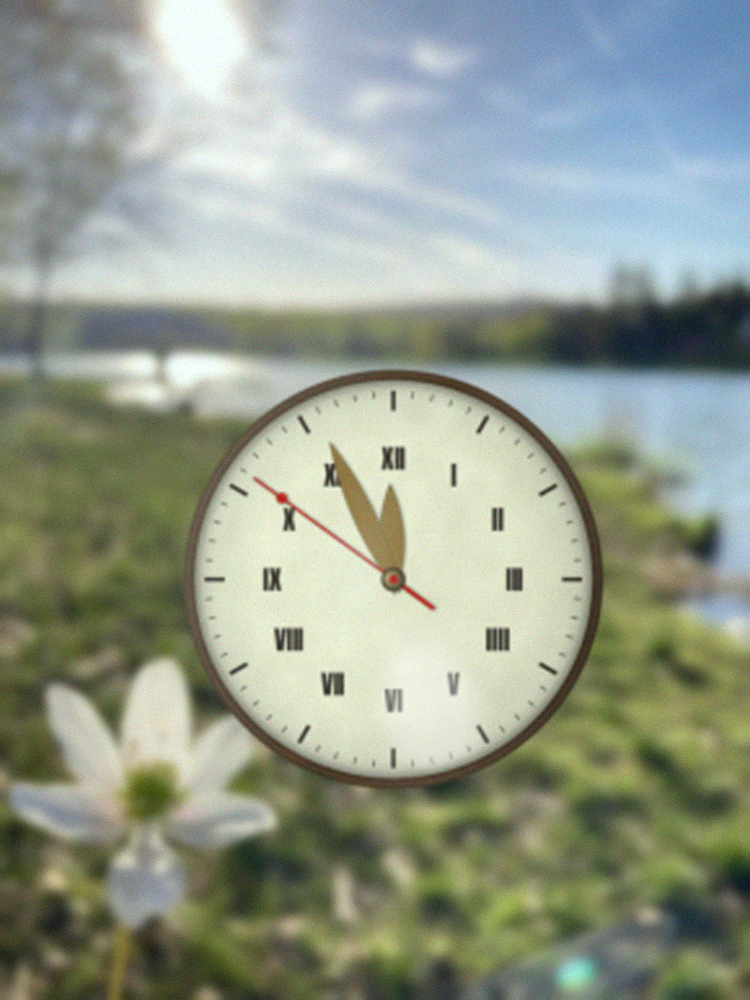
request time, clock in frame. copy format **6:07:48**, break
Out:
**11:55:51**
